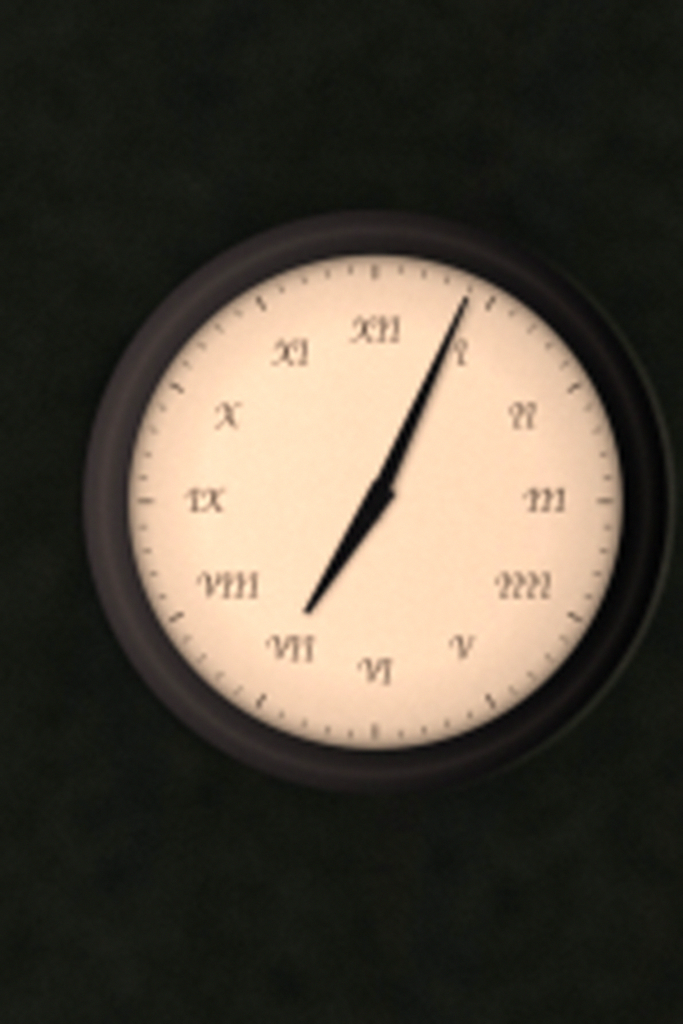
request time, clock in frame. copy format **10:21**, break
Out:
**7:04**
